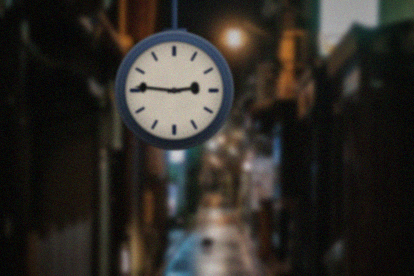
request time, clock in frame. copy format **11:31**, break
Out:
**2:46**
